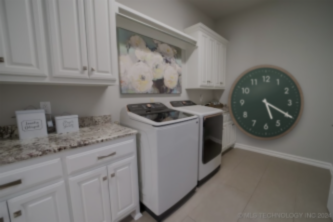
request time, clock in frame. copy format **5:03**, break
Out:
**5:20**
